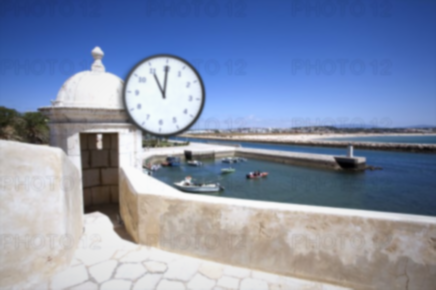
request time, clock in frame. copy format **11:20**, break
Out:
**11:00**
